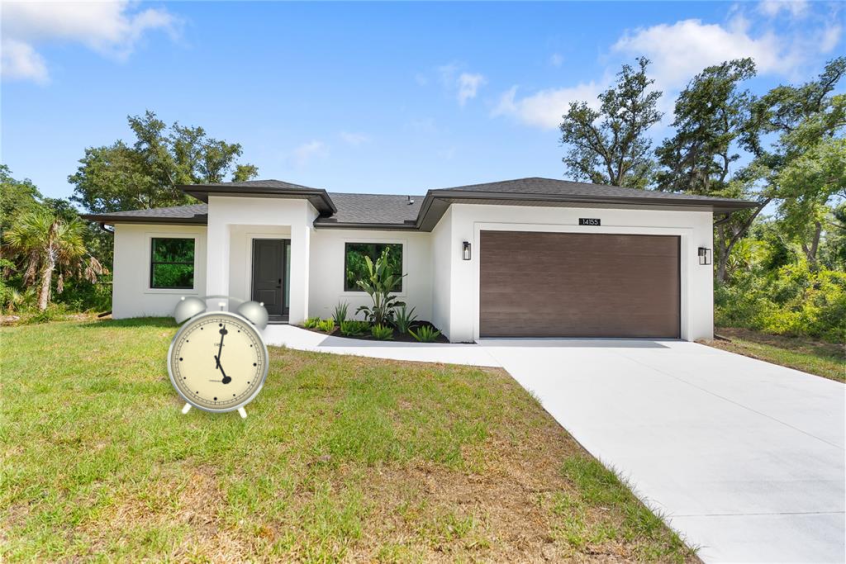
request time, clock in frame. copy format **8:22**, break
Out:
**5:01**
